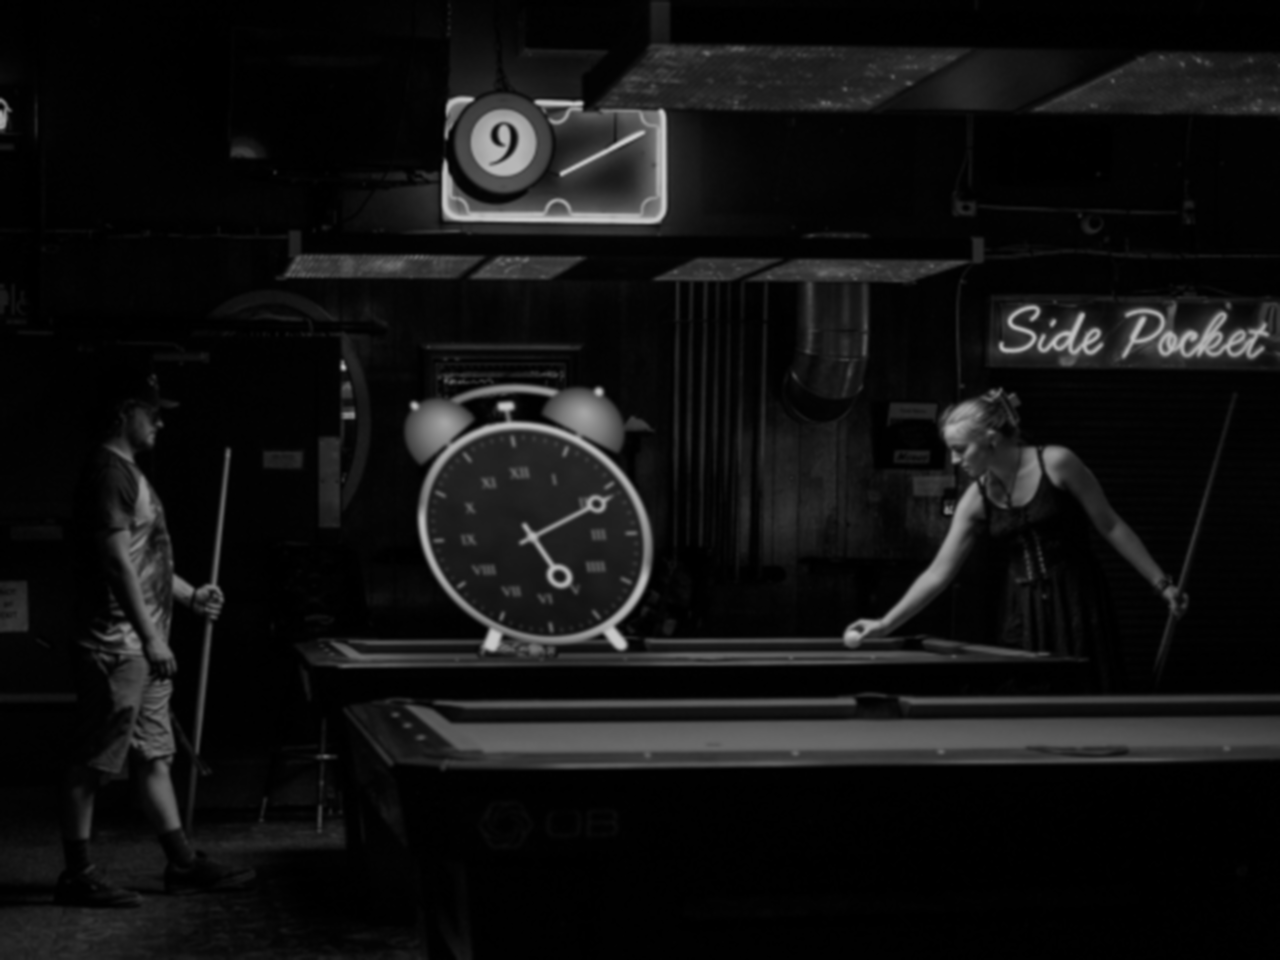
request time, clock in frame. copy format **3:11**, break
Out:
**5:11**
